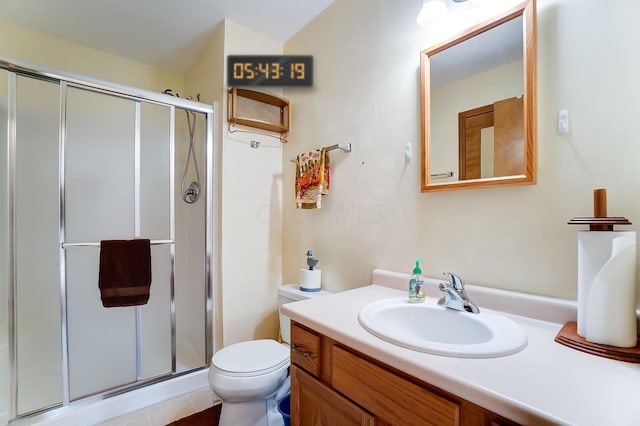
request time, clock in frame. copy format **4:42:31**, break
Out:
**5:43:19**
